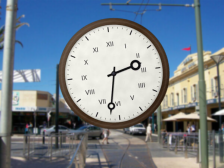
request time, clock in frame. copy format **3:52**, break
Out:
**2:32**
